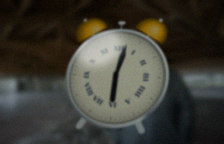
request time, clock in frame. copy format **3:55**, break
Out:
**6:02**
